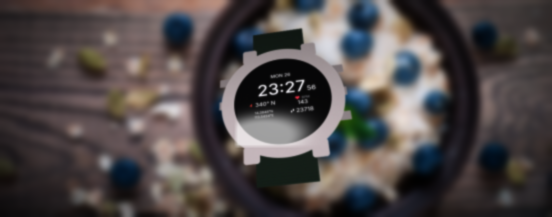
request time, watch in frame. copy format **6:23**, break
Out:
**23:27**
